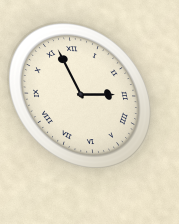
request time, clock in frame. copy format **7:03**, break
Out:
**2:57**
